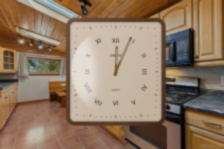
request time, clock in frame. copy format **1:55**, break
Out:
**12:04**
